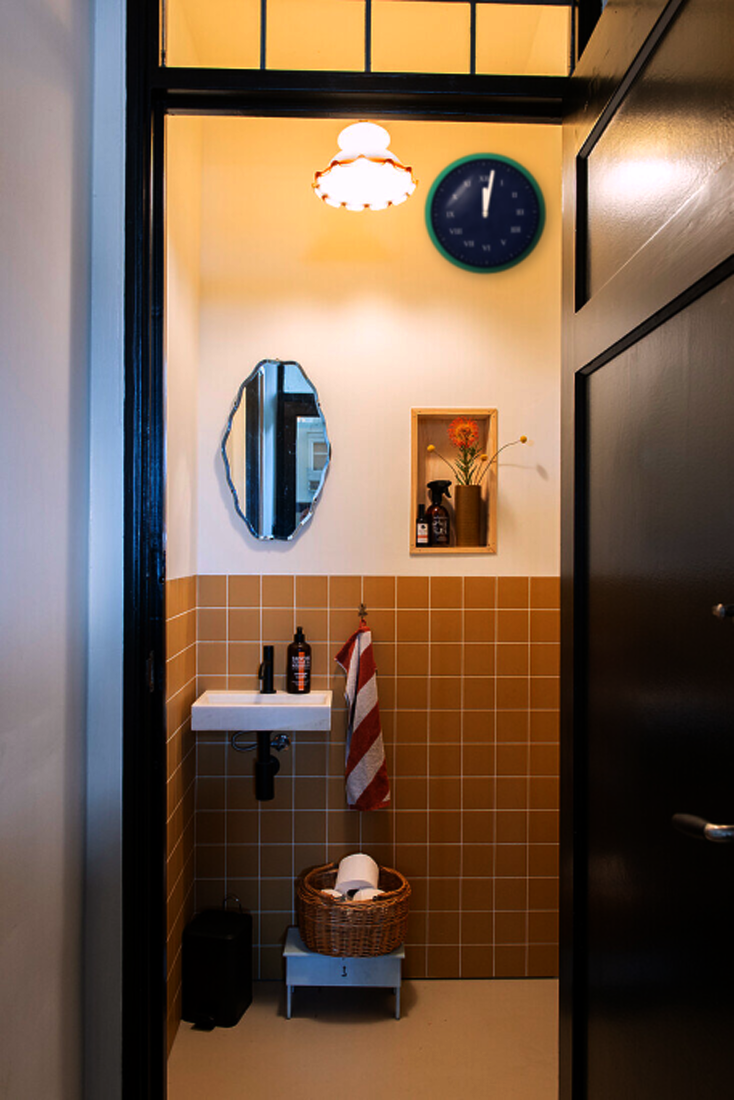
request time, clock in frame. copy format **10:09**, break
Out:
**12:02**
